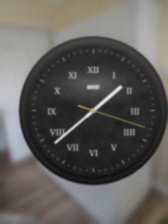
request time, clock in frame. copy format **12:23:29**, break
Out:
**1:38:18**
